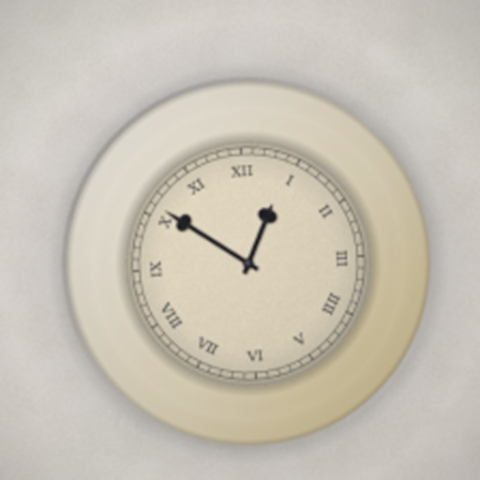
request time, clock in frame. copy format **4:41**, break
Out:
**12:51**
